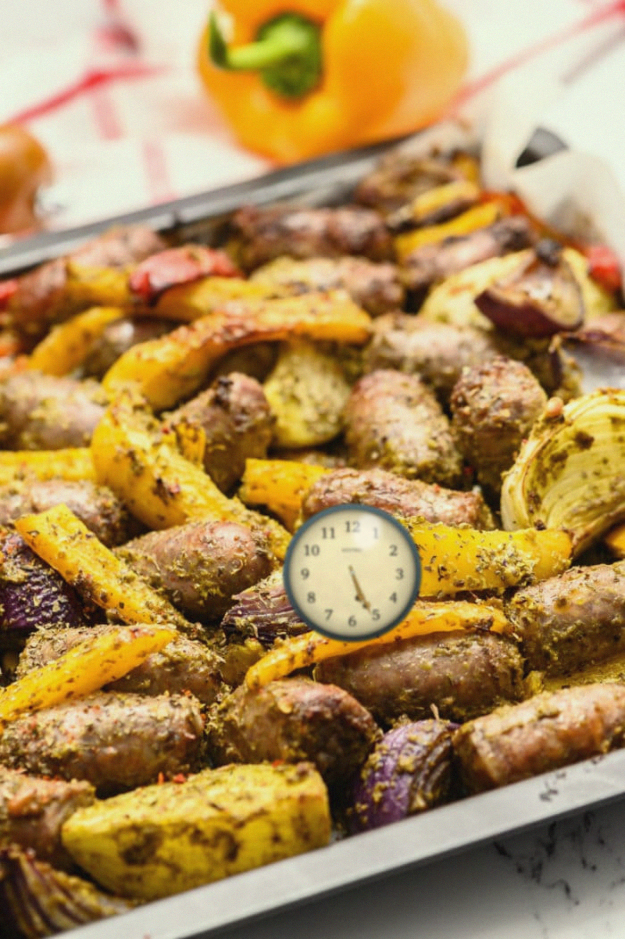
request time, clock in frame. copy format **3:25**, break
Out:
**5:26**
